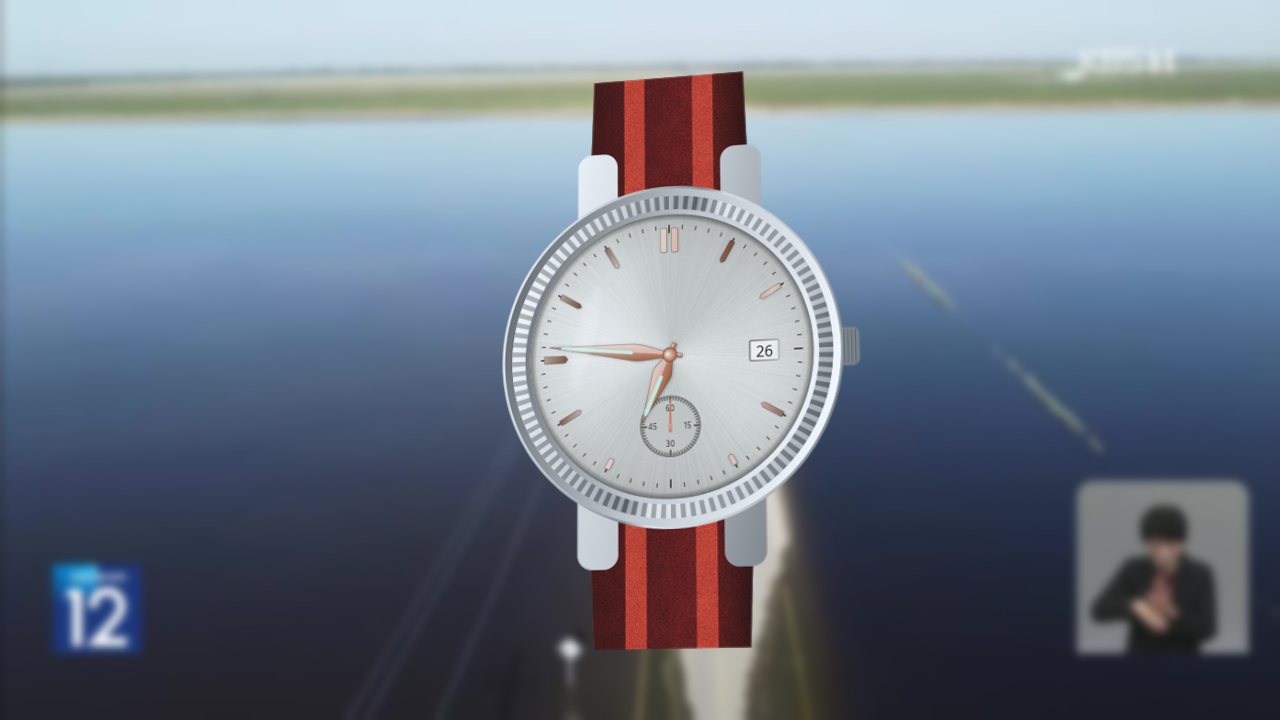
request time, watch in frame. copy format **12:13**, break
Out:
**6:46**
